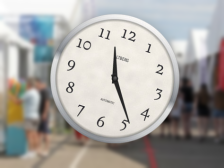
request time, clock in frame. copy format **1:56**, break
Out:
**11:24**
